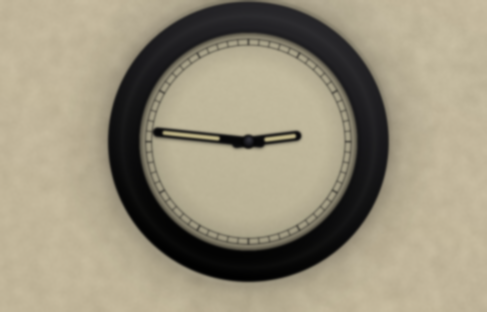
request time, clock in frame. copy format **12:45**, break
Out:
**2:46**
